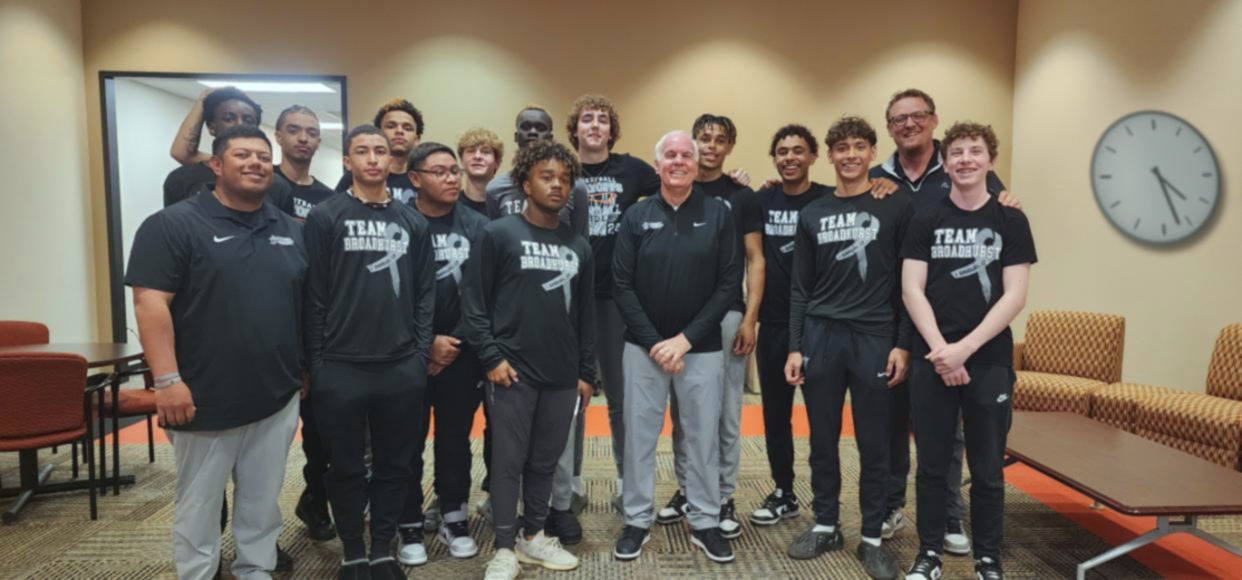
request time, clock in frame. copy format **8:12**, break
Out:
**4:27**
